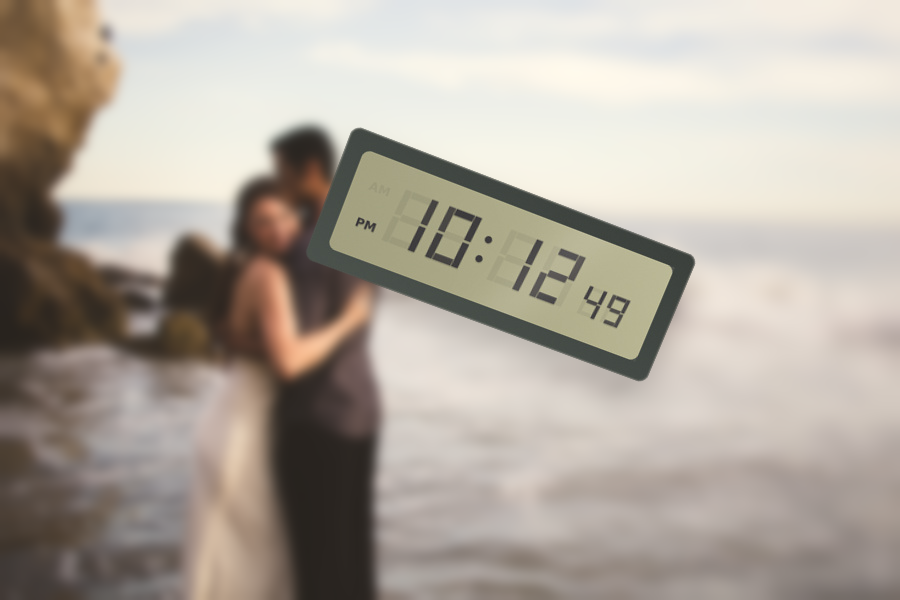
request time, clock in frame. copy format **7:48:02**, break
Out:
**10:12:49**
